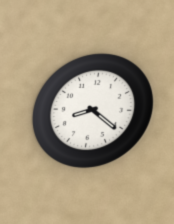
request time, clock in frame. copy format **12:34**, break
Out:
**8:21**
